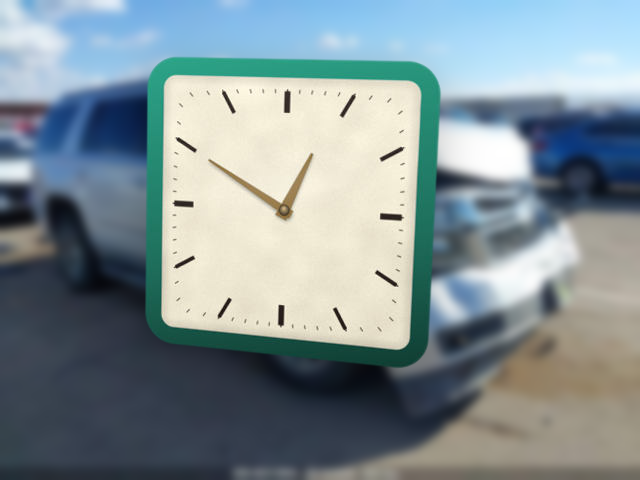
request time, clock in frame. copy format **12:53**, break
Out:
**12:50**
